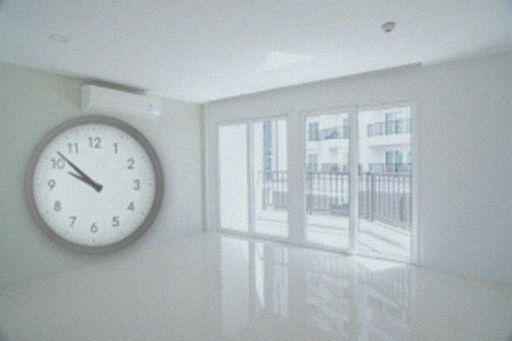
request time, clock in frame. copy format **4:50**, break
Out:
**9:52**
